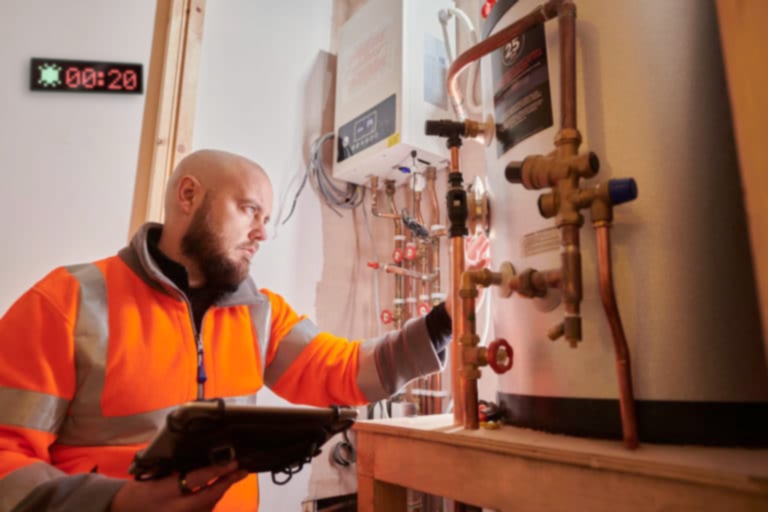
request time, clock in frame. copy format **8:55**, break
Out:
**0:20**
